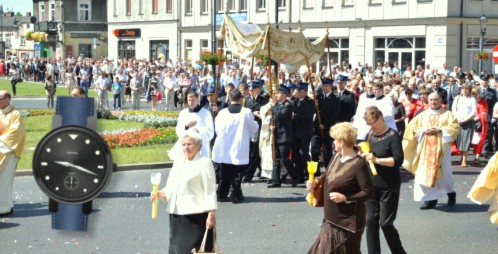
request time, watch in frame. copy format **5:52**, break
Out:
**9:18**
